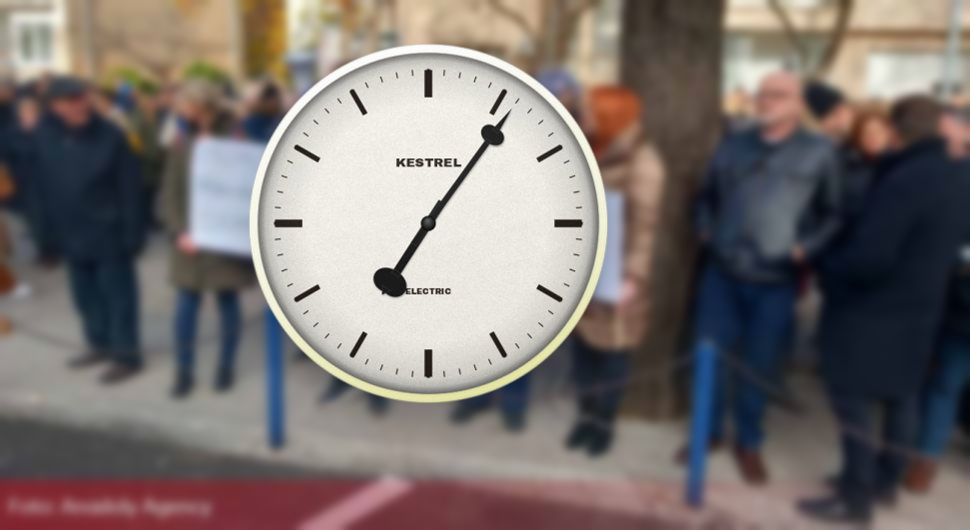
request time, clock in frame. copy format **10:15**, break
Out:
**7:06**
